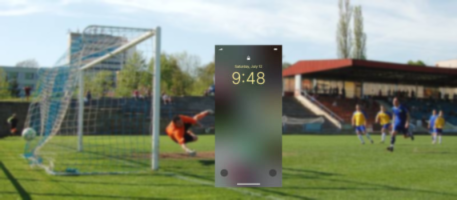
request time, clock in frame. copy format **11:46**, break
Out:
**9:48**
